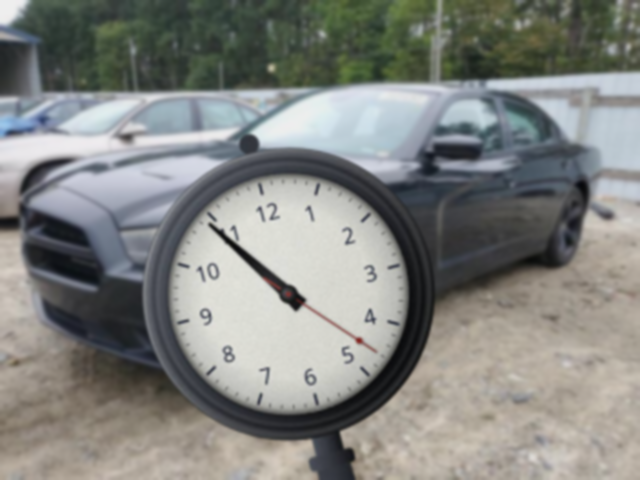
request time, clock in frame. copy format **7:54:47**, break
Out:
**10:54:23**
